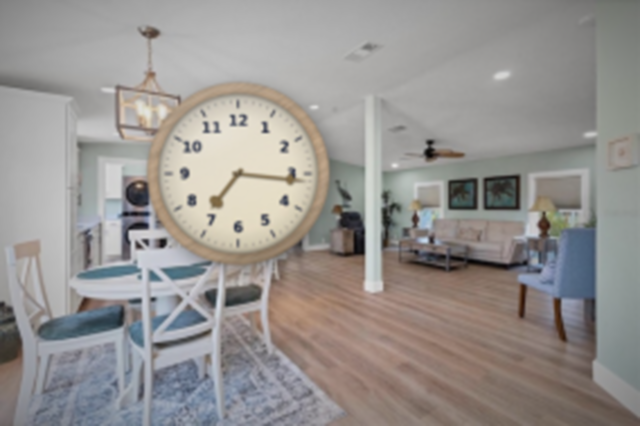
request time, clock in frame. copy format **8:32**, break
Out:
**7:16**
